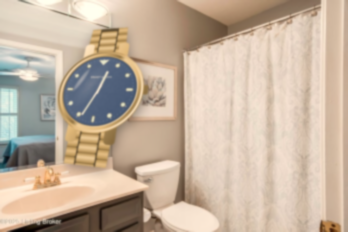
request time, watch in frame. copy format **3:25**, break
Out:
**12:34**
